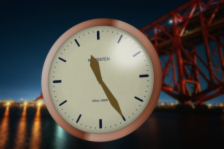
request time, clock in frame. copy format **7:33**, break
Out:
**11:25**
